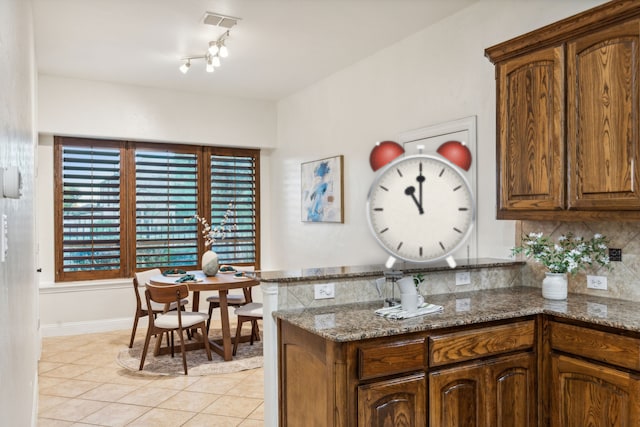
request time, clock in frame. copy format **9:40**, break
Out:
**11:00**
